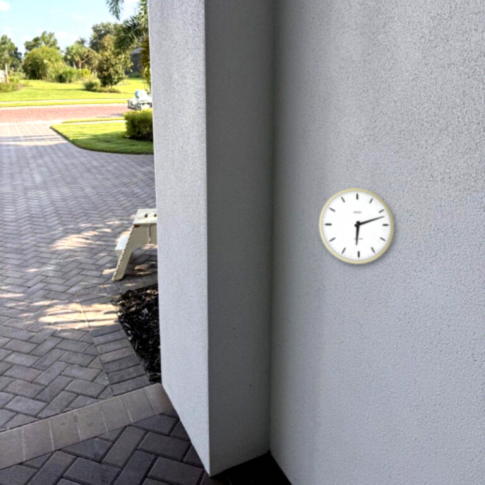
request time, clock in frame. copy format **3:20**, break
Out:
**6:12**
